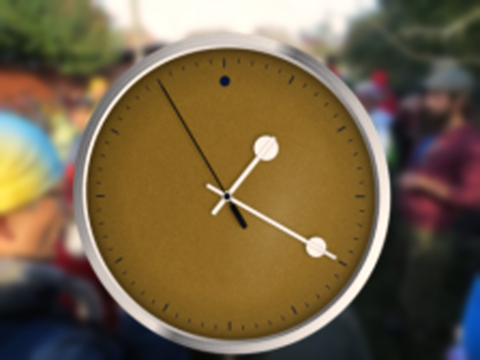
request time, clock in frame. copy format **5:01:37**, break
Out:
**1:19:55**
